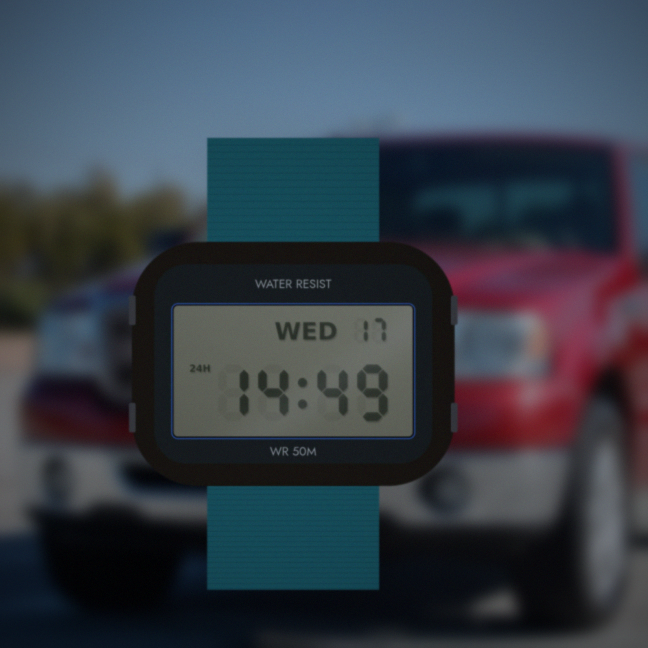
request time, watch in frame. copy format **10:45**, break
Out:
**14:49**
